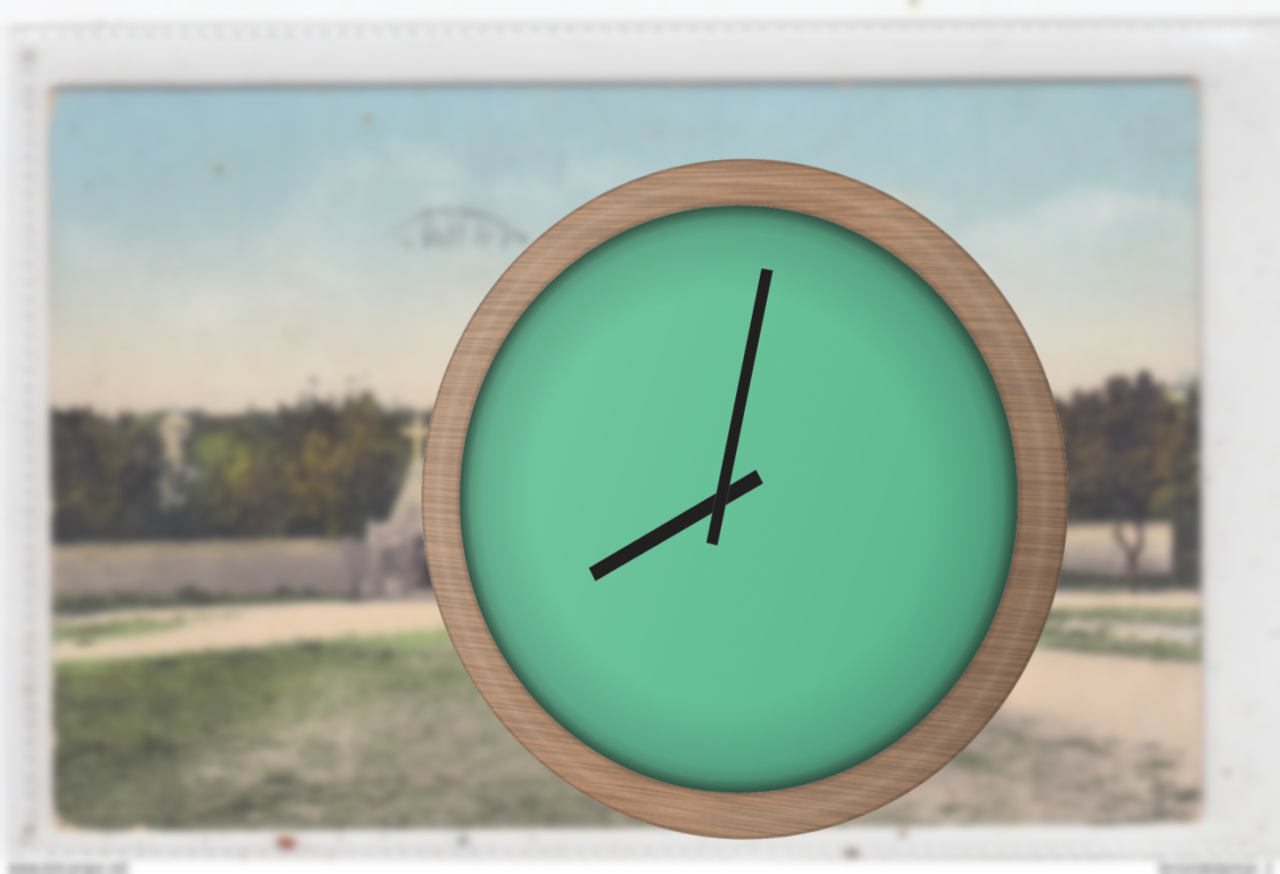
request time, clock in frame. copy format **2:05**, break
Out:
**8:02**
